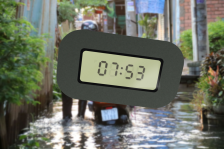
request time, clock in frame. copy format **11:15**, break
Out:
**7:53**
